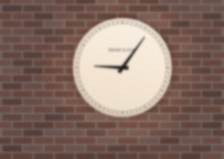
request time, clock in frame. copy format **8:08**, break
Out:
**9:06**
